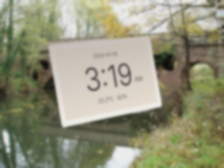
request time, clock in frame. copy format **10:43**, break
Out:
**3:19**
